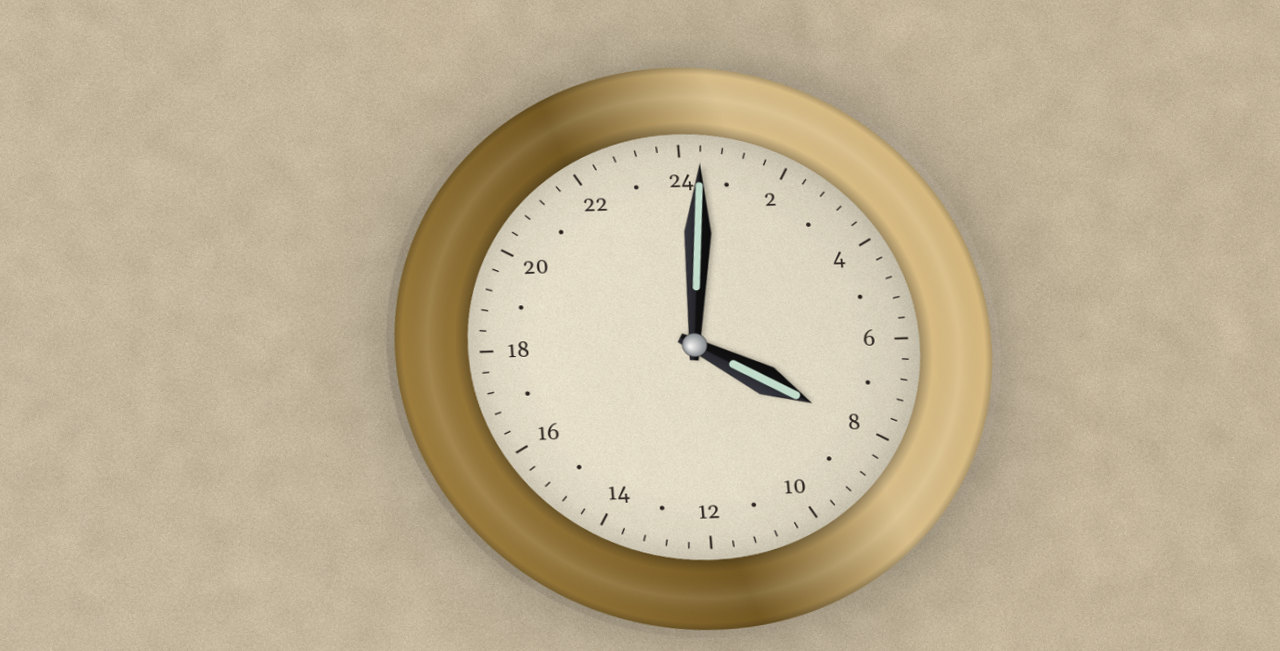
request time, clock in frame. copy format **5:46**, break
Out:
**8:01**
